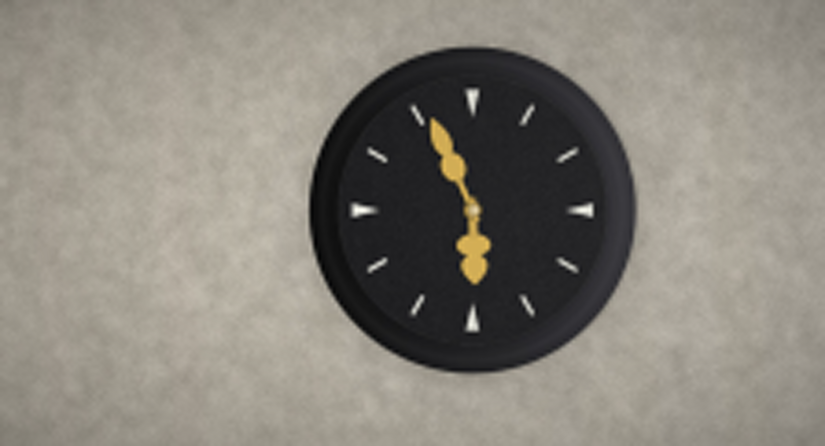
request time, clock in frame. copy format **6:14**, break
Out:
**5:56**
